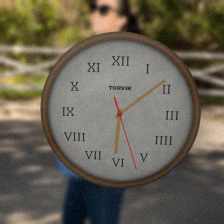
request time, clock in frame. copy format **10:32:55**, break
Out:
**6:08:27**
